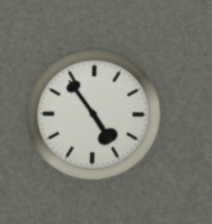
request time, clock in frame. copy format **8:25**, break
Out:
**4:54**
